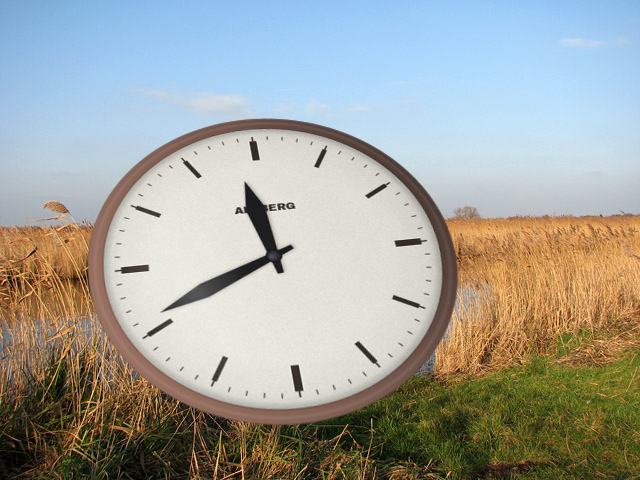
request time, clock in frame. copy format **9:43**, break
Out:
**11:41**
